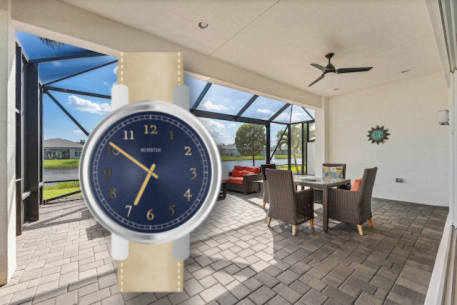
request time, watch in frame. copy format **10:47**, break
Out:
**6:51**
